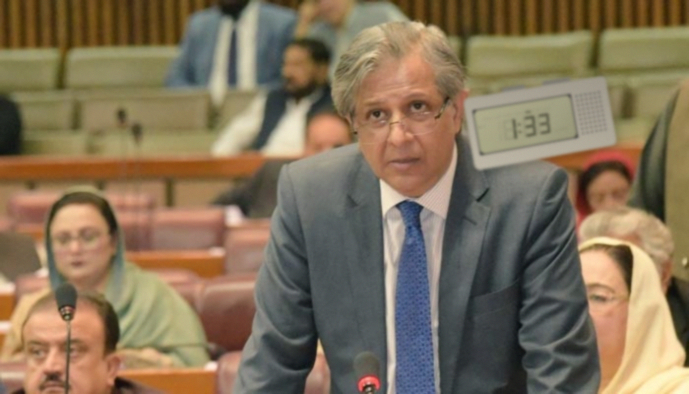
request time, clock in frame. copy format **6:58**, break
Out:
**1:33**
